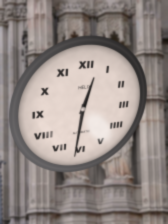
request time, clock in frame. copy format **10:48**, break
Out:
**12:31**
